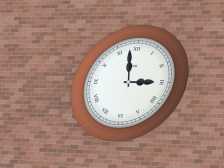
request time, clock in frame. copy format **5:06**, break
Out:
**2:58**
